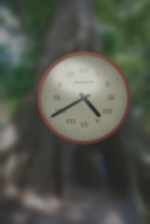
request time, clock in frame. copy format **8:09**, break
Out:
**4:40**
